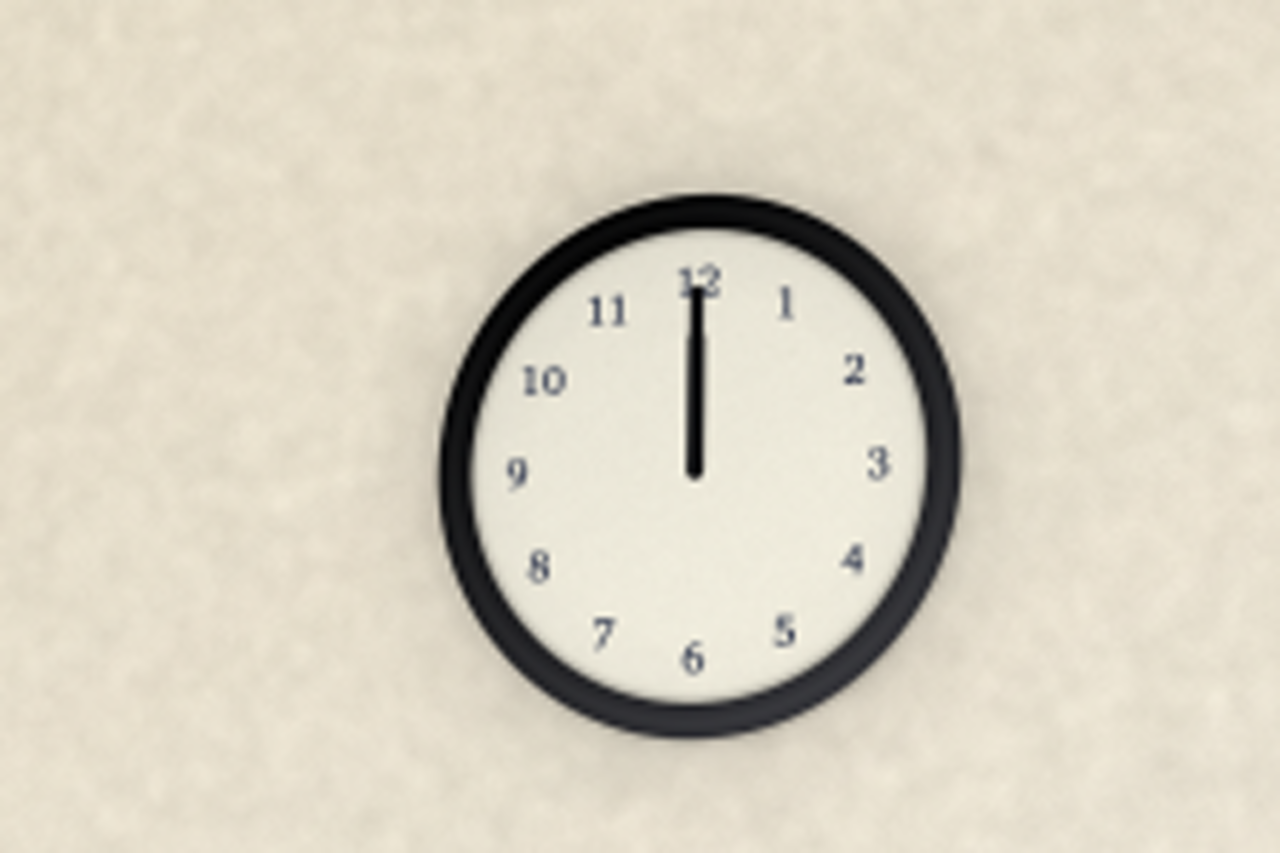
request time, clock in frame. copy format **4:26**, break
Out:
**12:00**
